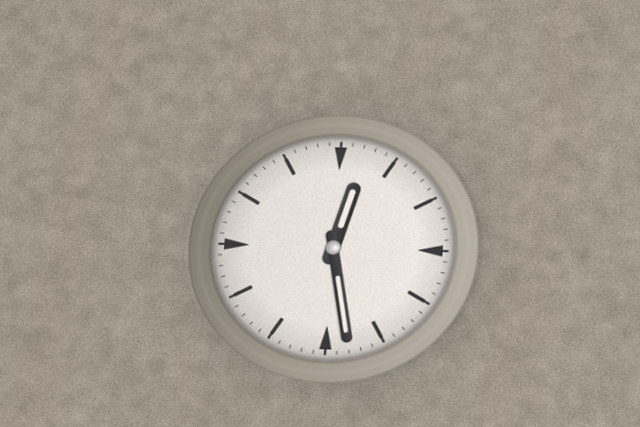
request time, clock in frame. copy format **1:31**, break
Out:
**12:28**
